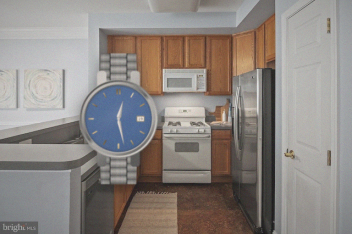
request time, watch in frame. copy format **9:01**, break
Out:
**12:28**
